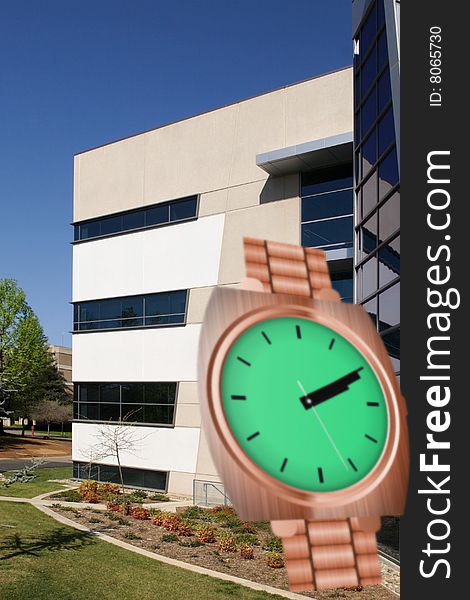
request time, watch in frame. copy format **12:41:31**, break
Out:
**2:10:26**
